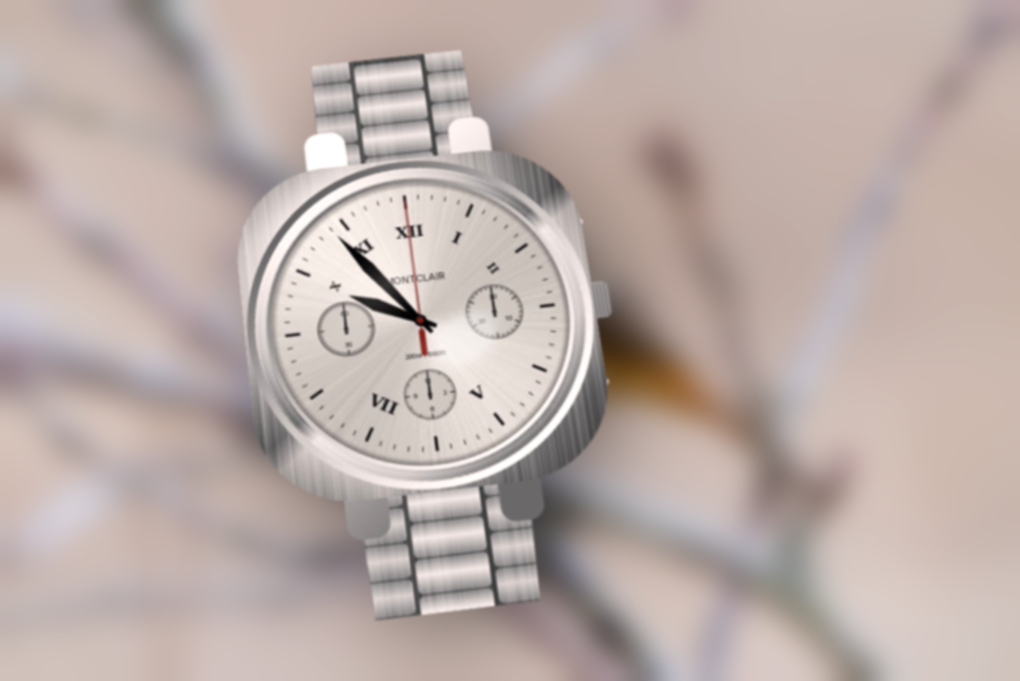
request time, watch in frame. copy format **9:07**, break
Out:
**9:54**
